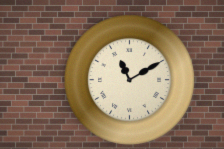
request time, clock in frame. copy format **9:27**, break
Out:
**11:10**
